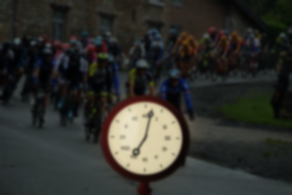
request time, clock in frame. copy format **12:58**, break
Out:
**7:02**
